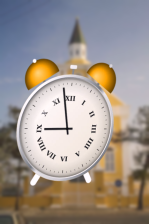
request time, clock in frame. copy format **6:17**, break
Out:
**8:58**
